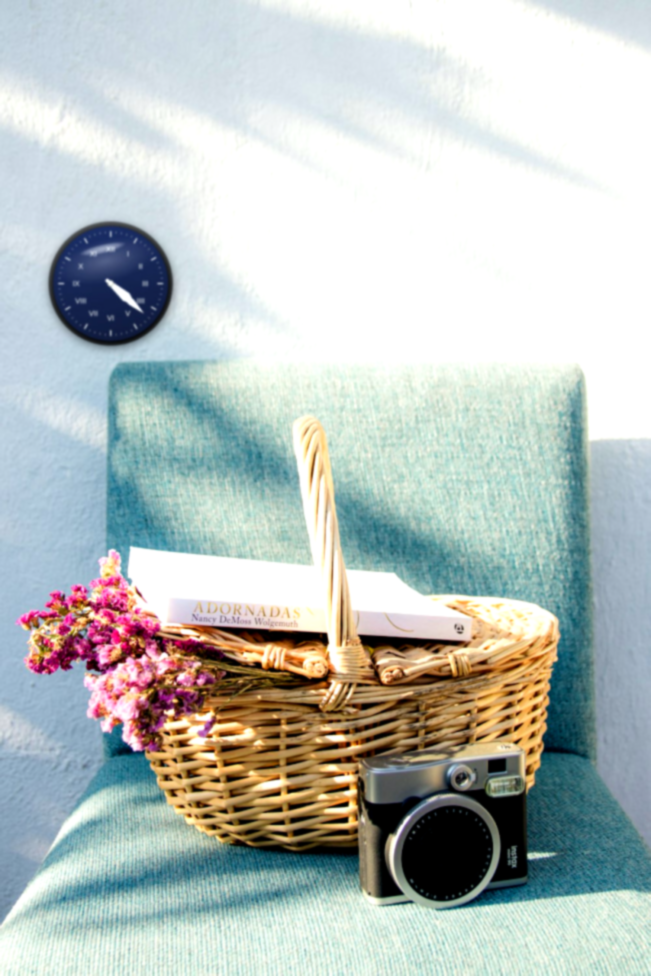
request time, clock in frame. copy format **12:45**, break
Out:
**4:22**
